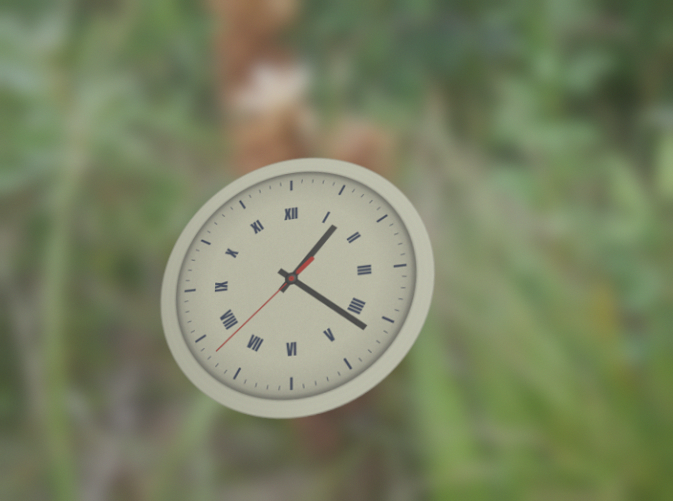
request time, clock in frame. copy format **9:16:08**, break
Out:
**1:21:38**
